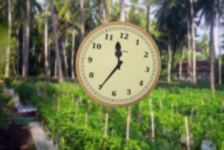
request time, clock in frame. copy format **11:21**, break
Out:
**11:35**
